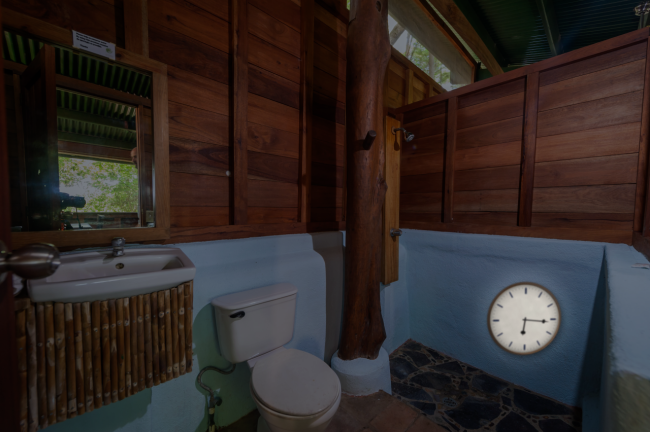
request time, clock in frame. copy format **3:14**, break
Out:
**6:16**
